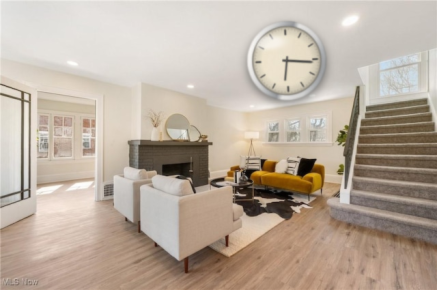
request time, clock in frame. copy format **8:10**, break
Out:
**6:16**
